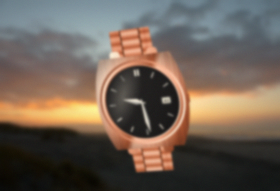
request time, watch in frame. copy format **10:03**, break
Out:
**9:29**
